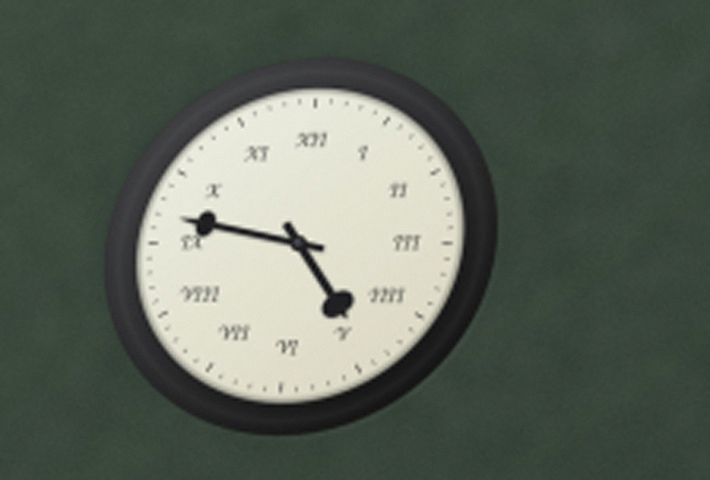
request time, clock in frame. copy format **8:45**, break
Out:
**4:47**
